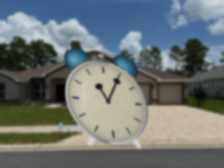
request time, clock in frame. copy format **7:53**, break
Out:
**11:05**
